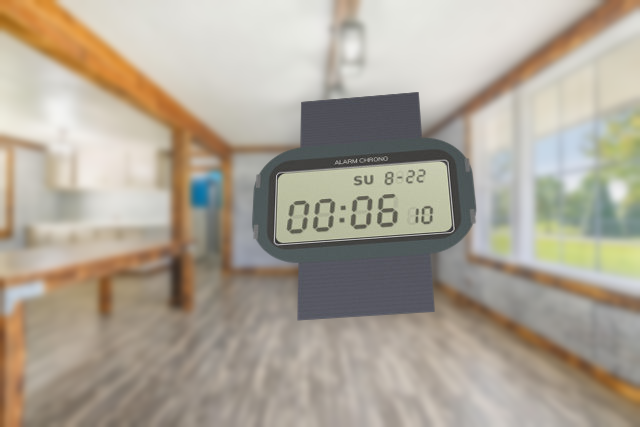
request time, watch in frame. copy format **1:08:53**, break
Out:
**0:06:10**
